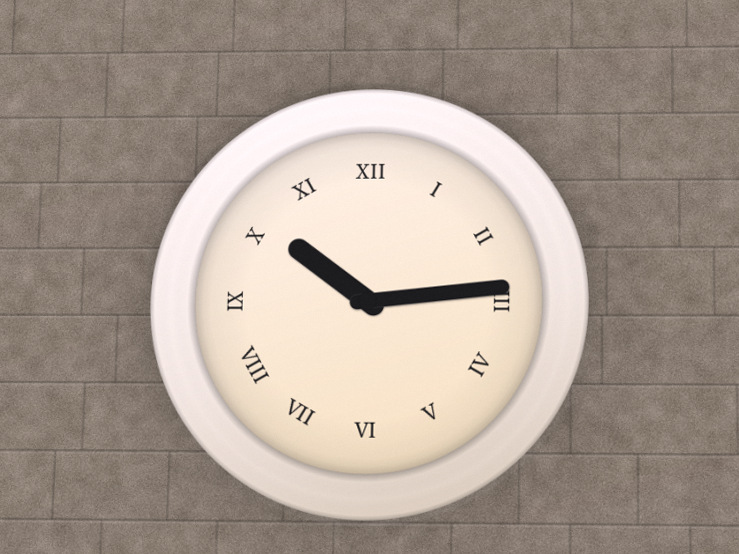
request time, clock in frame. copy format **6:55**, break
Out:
**10:14**
